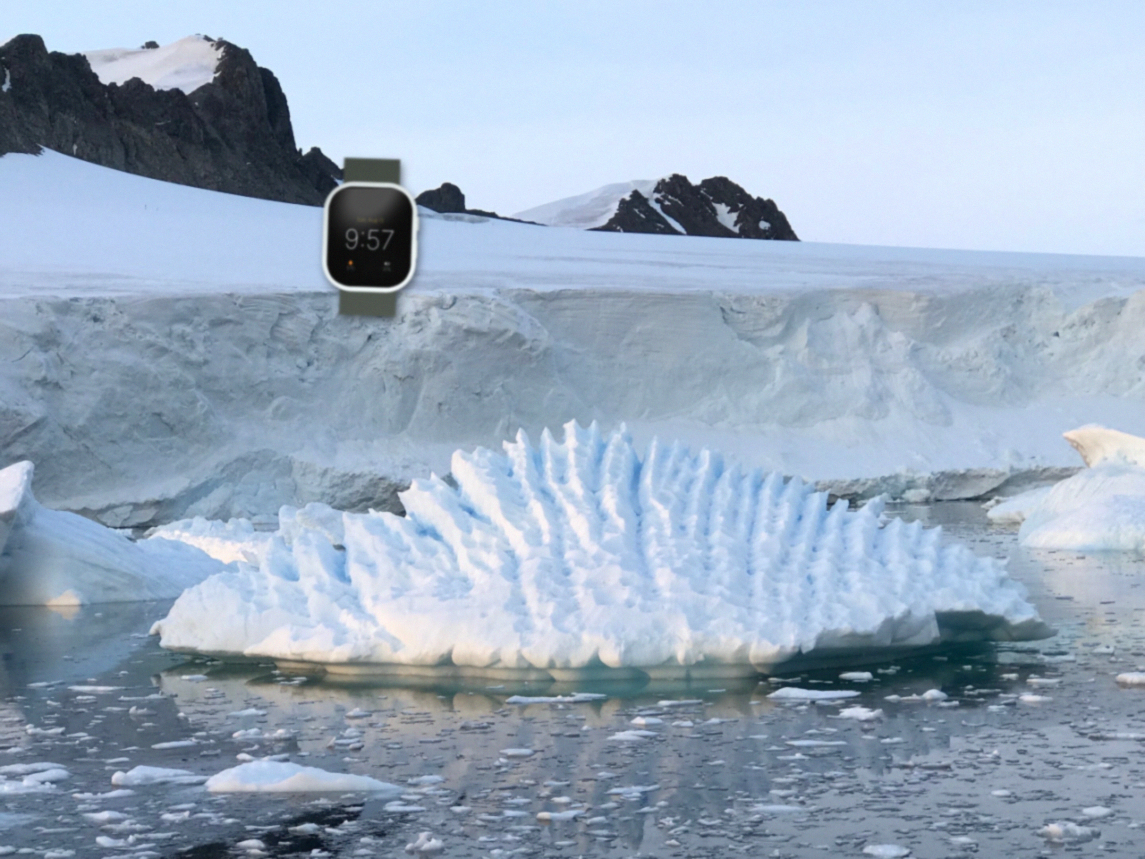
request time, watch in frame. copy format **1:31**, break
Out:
**9:57**
